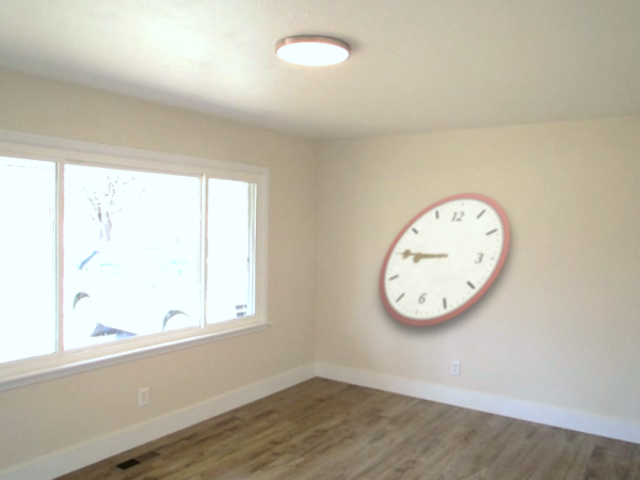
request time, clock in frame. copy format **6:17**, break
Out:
**8:45**
